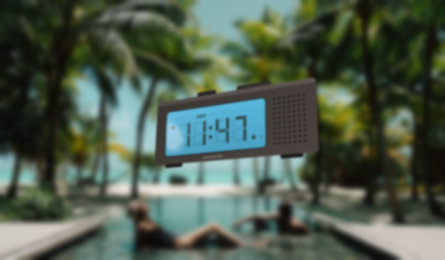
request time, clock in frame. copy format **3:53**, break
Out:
**11:47**
